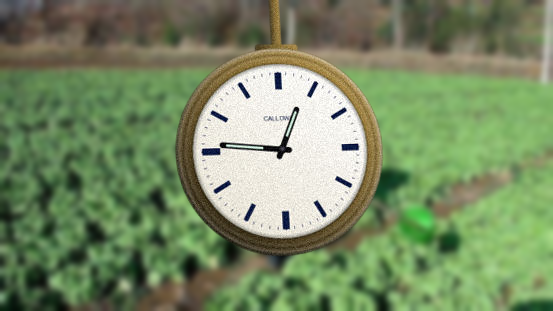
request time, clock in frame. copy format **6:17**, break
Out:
**12:46**
